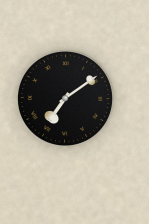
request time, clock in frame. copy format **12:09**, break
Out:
**7:09**
